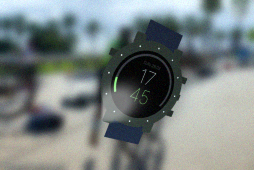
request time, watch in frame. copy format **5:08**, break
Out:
**17:45**
